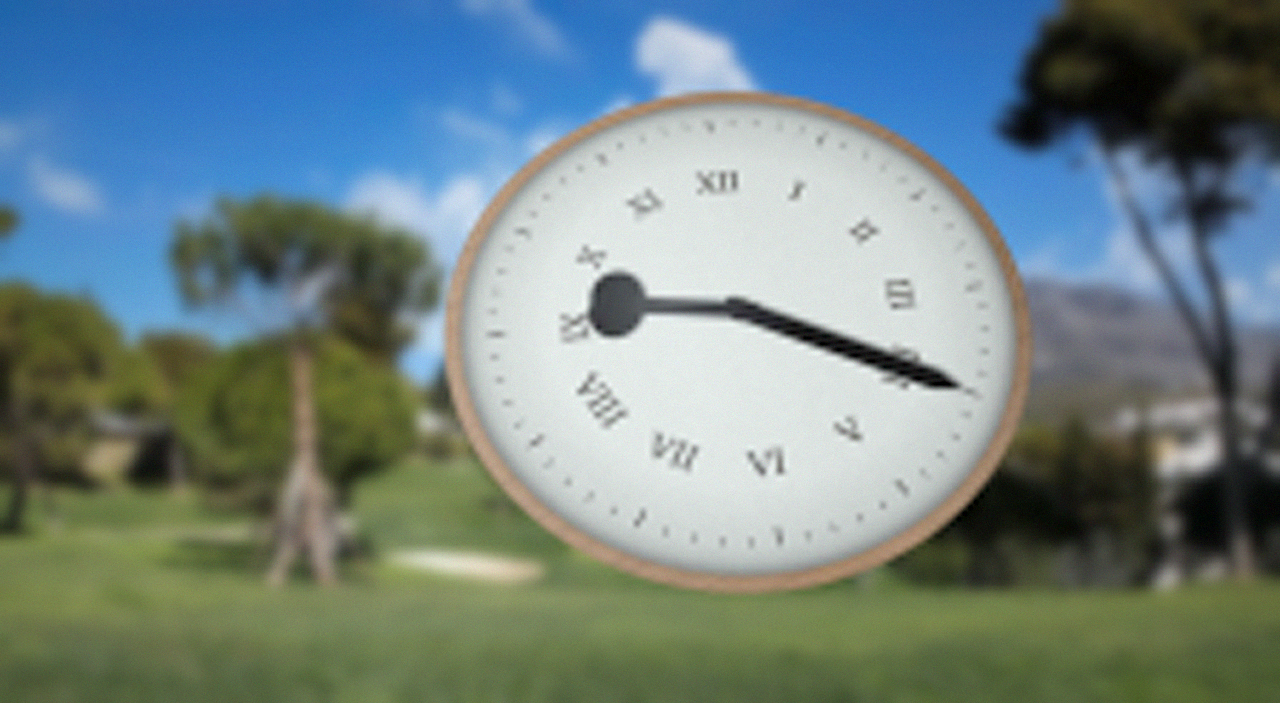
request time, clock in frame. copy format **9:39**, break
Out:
**9:20**
